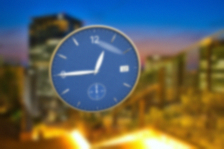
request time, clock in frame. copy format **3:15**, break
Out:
**12:45**
